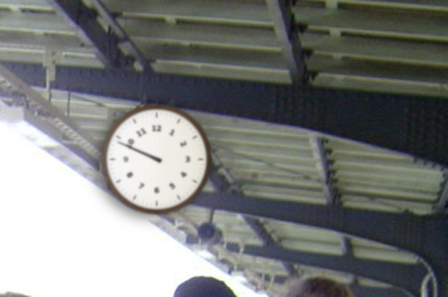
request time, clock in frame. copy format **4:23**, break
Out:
**9:49**
